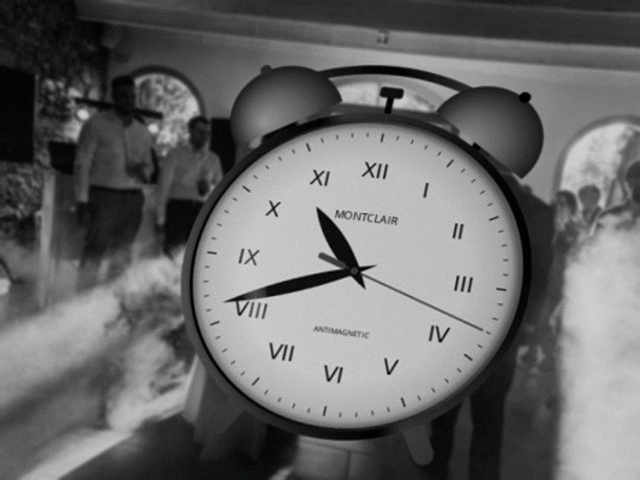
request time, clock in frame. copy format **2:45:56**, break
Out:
**10:41:18**
